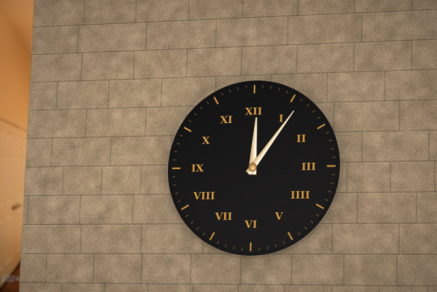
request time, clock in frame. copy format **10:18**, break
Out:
**12:06**
